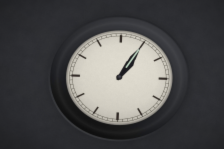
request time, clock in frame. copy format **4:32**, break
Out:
**1:05**
